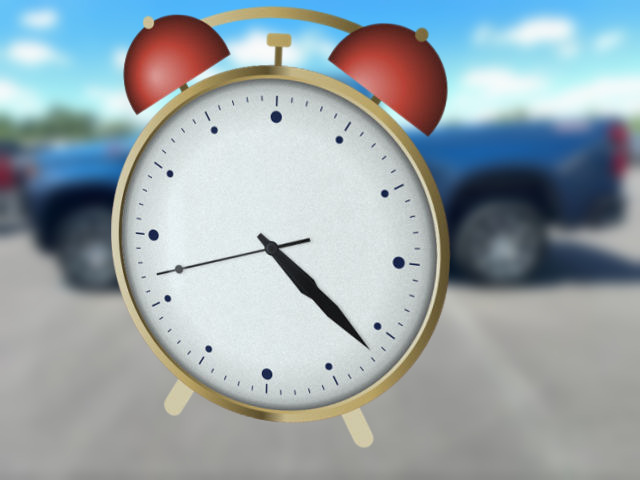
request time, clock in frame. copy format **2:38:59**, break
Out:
**4:21:42**
